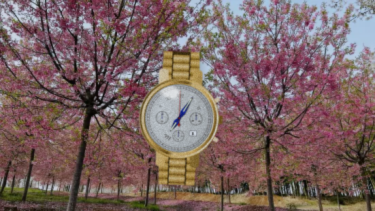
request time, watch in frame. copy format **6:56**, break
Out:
**7:05**
